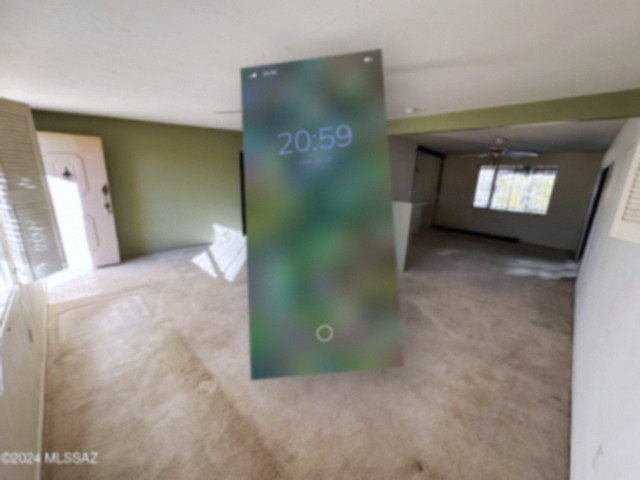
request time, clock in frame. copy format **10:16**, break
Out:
**20:59**
